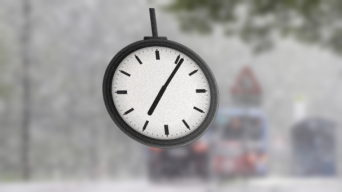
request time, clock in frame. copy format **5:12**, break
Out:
**7:06**
